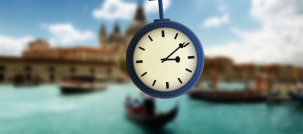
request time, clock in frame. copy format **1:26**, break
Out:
**3:09**
